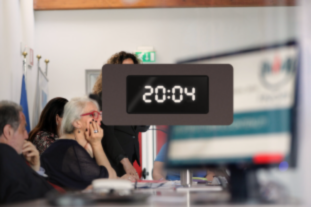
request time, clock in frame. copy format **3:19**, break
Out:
**20:04**
